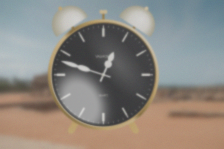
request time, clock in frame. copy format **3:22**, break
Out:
**12:48**
